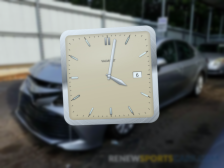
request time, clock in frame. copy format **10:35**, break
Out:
**4:02**
